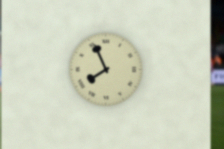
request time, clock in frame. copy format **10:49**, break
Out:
**7:56**
